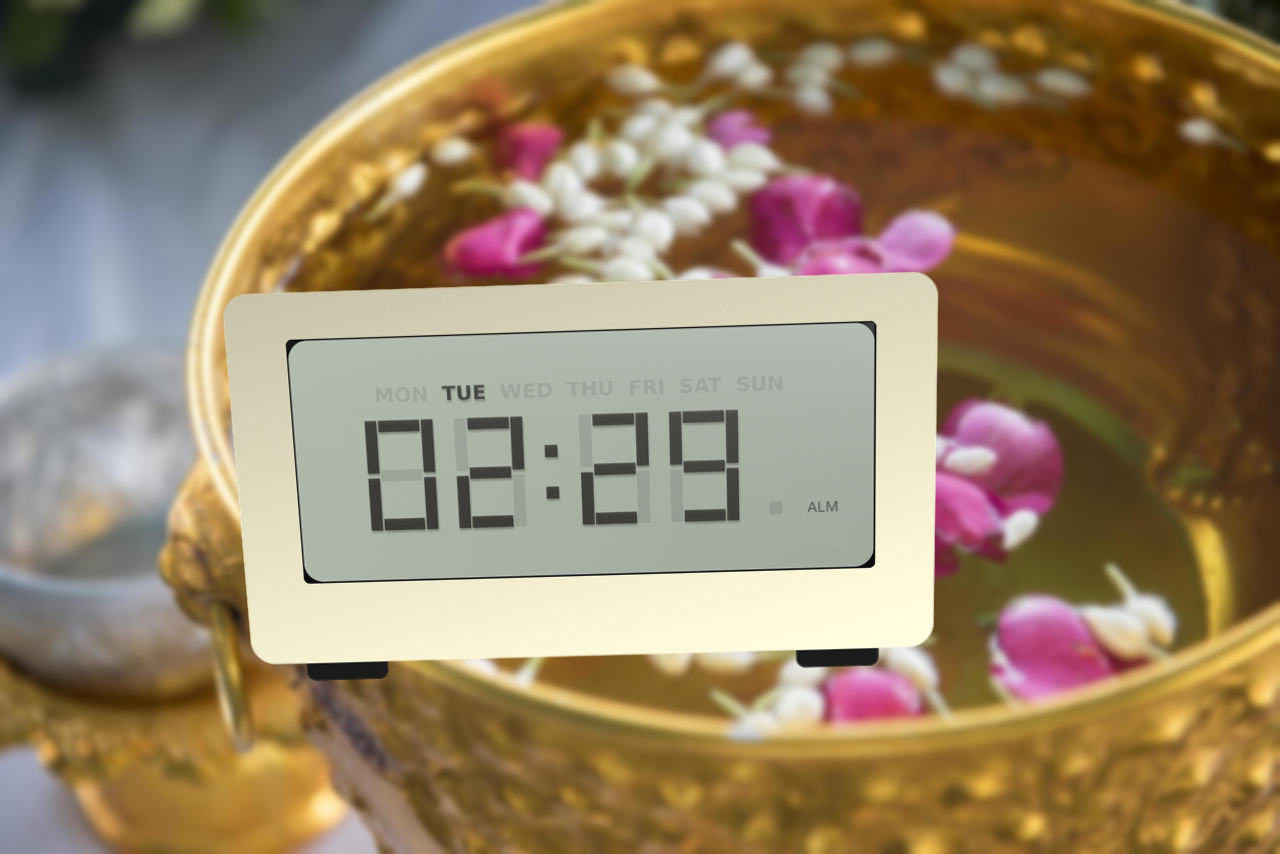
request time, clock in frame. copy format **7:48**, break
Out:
**2:29**
